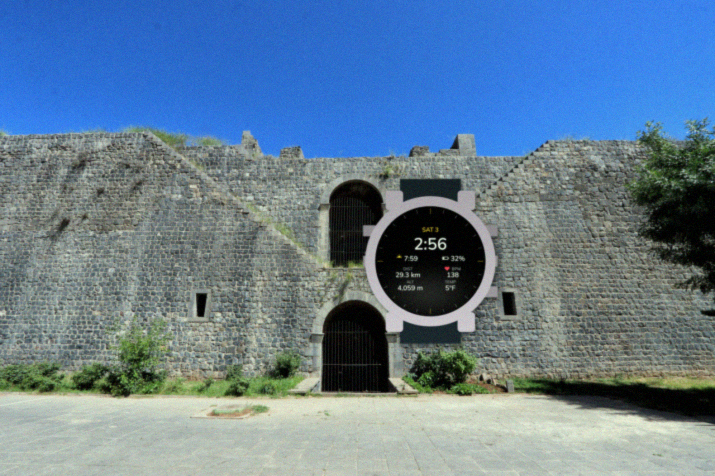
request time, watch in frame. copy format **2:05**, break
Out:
**2:56**
